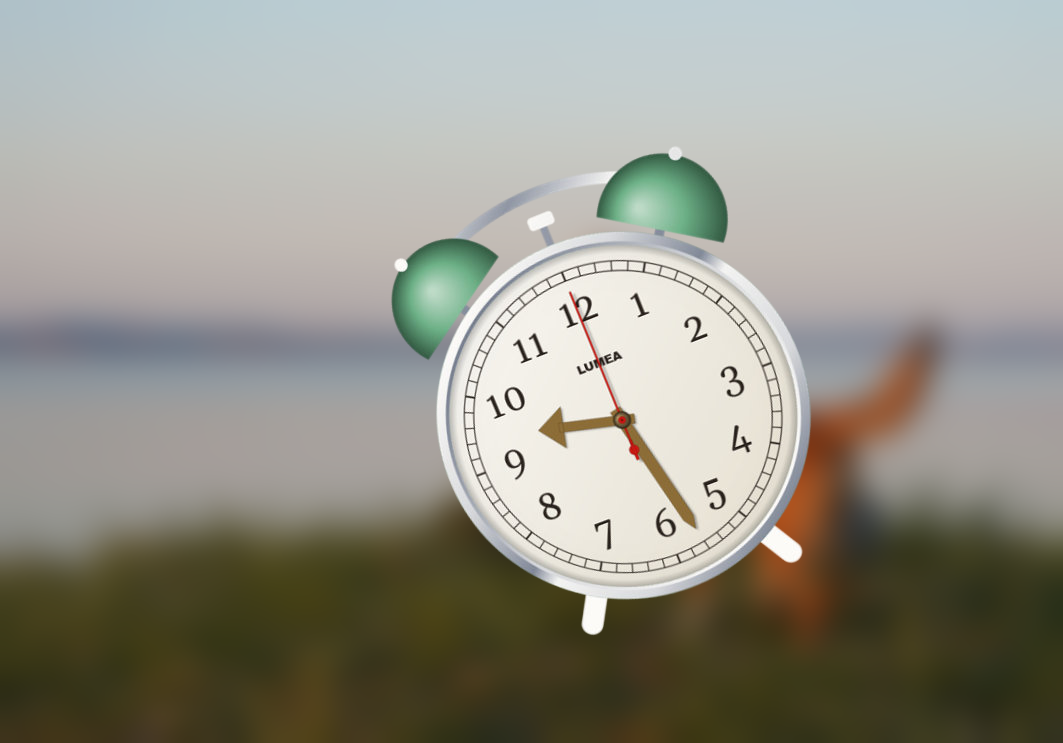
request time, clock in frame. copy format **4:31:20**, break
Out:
**9:28:00**
